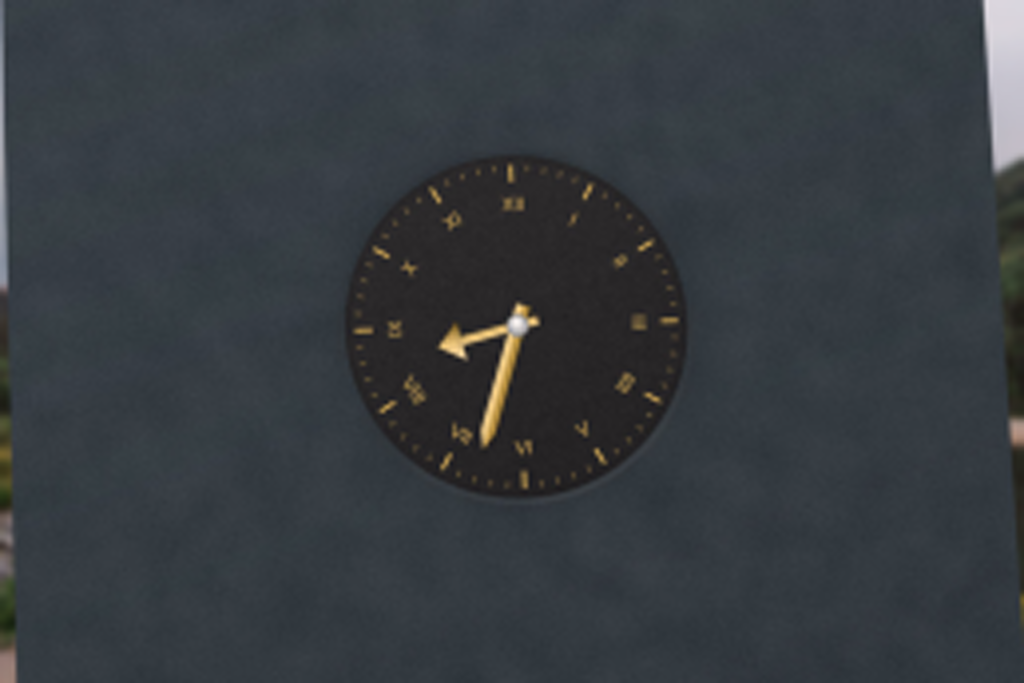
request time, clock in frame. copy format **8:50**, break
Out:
**8:33**
